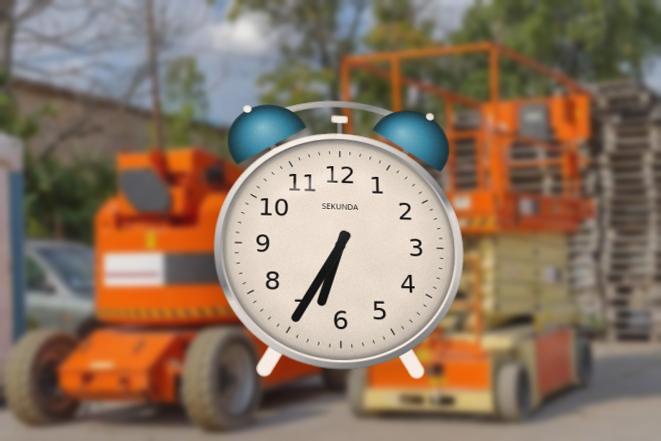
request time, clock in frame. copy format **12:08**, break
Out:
**6:35**
